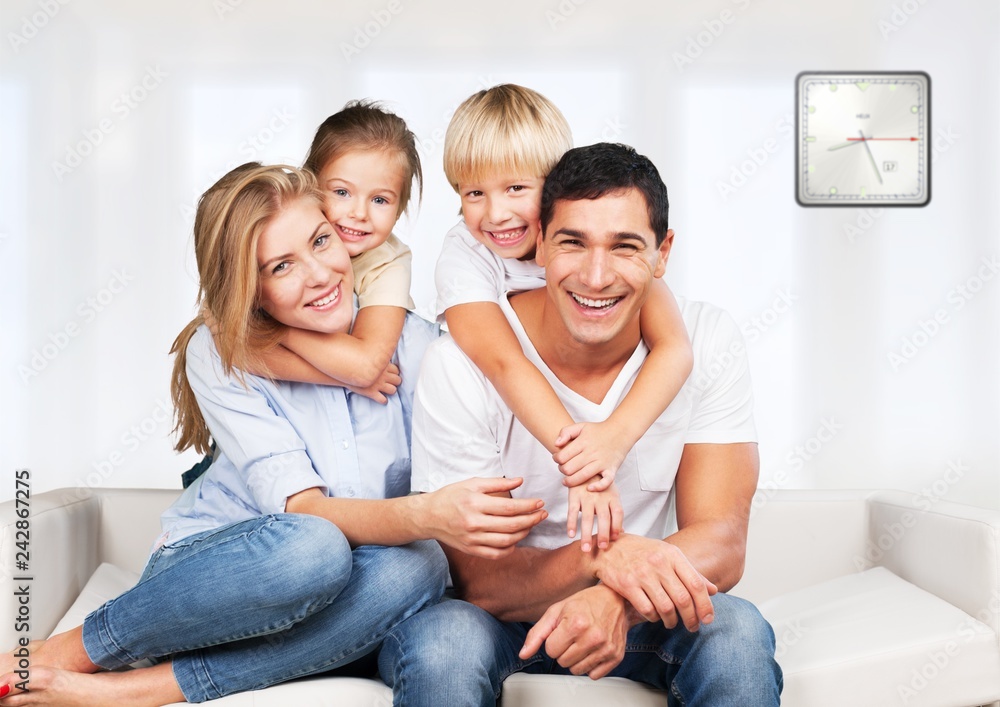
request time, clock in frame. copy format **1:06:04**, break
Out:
**8:26:15**
